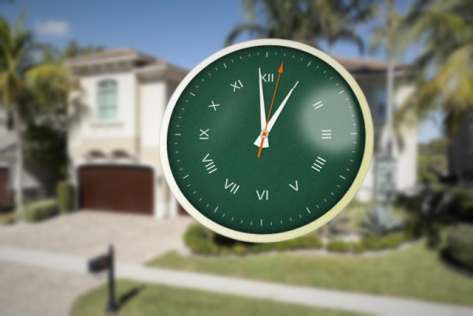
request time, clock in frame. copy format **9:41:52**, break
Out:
**12:59:02**
